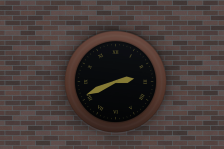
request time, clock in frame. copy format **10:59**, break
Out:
**2:41**
